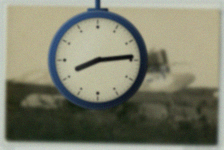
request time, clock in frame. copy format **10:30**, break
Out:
**8:14**
